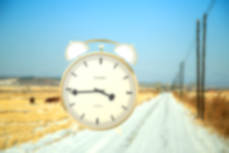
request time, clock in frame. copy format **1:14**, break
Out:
**3:44**
